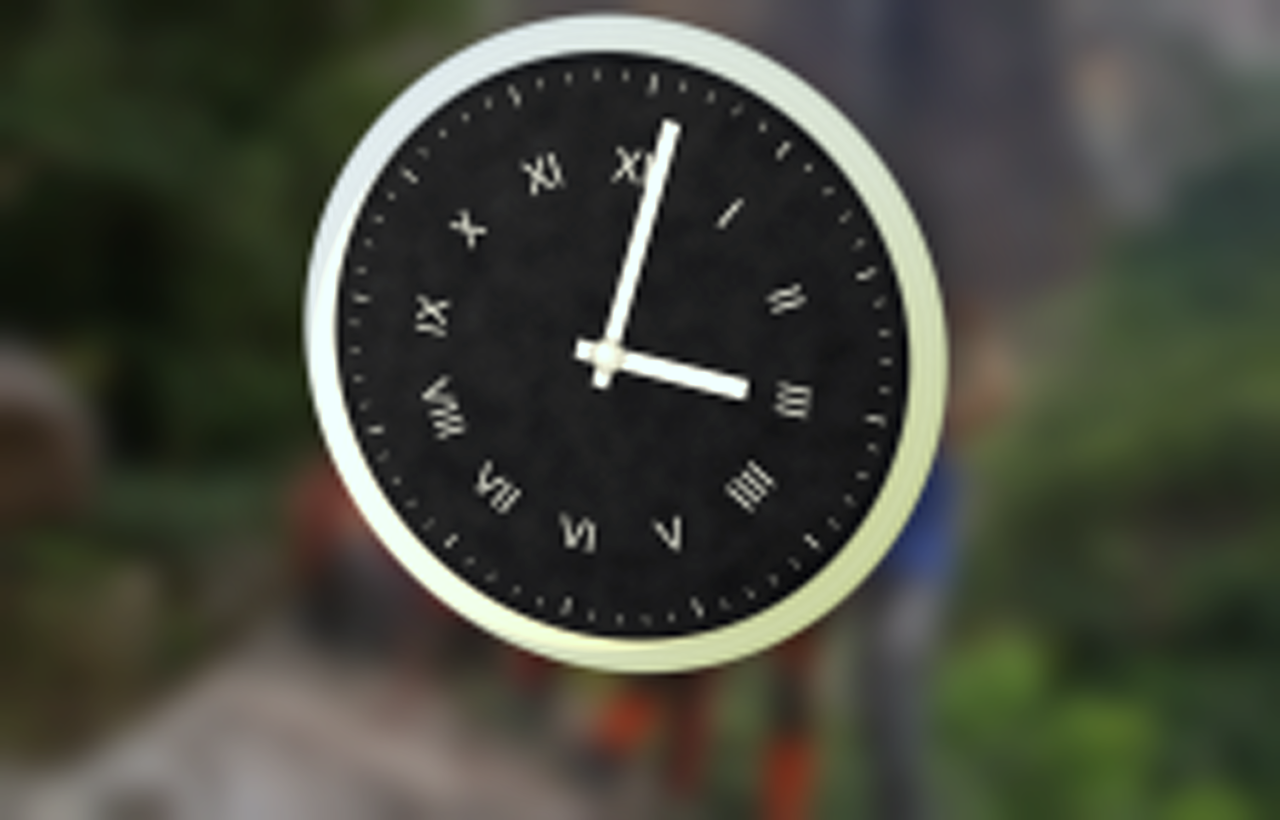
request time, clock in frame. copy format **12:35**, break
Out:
**3:01**
